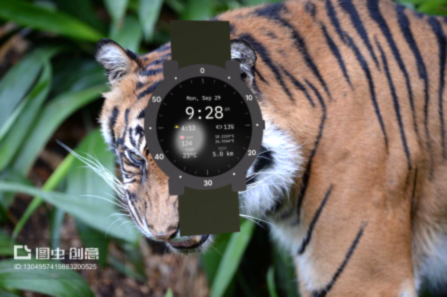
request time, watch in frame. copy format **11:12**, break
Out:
**9:28**
